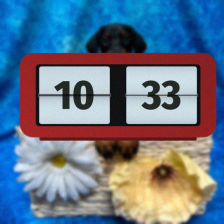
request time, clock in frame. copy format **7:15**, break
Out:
**10:33**
